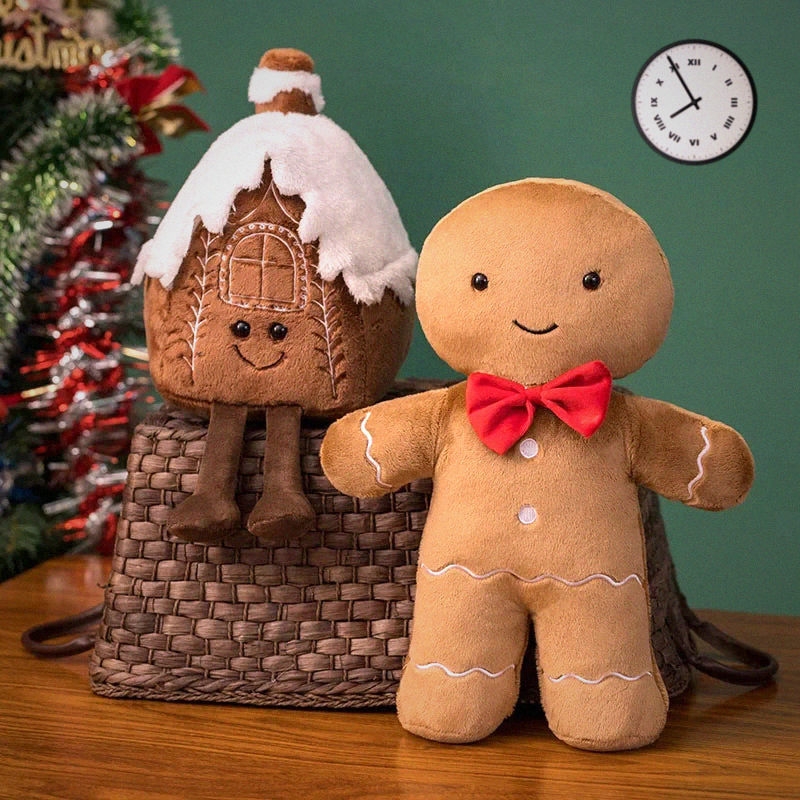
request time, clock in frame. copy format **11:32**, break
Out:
**7:55**
